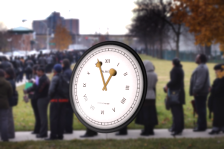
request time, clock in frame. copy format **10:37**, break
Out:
**12:56**
